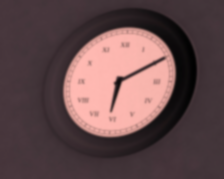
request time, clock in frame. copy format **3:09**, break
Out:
**6:10**
